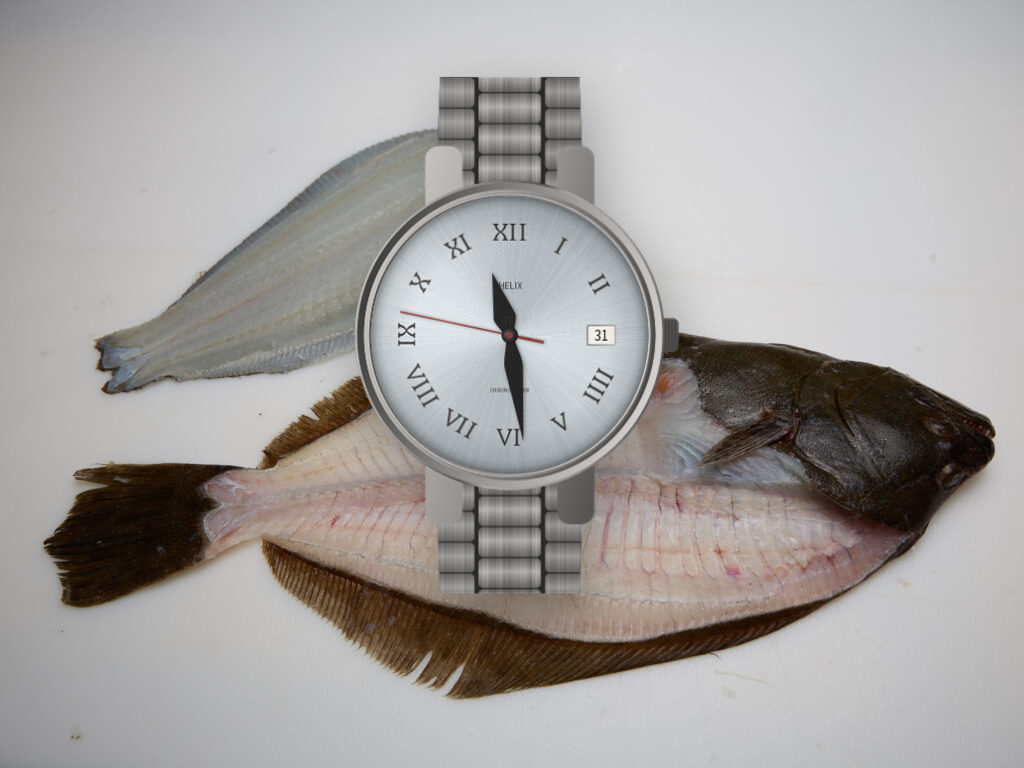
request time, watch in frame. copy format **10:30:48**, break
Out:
**11:28:47**
